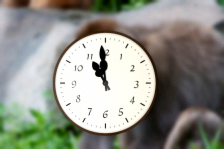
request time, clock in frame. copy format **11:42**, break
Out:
**10:59**
